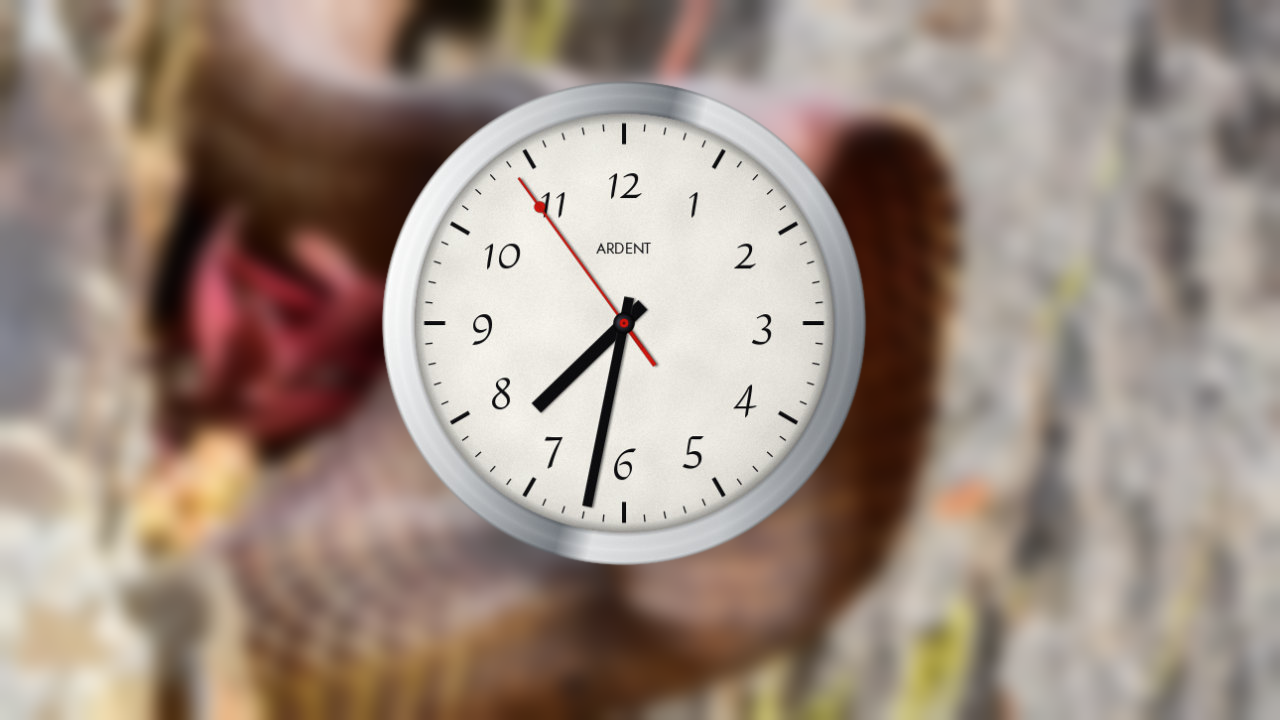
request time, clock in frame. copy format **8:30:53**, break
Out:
**7:31:54**
